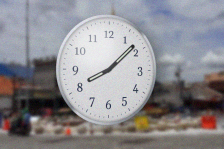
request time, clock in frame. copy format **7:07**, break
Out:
**8:08**
